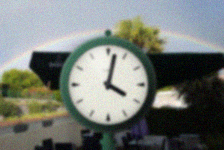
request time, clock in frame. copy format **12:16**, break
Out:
**4:02**
